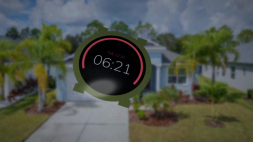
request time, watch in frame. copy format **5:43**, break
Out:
**6:21**
